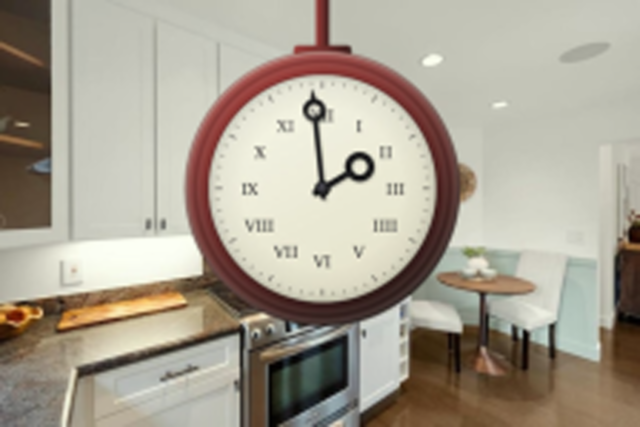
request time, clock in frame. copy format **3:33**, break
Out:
**1:59**
